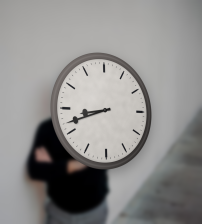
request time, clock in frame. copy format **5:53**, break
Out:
**8:42**
